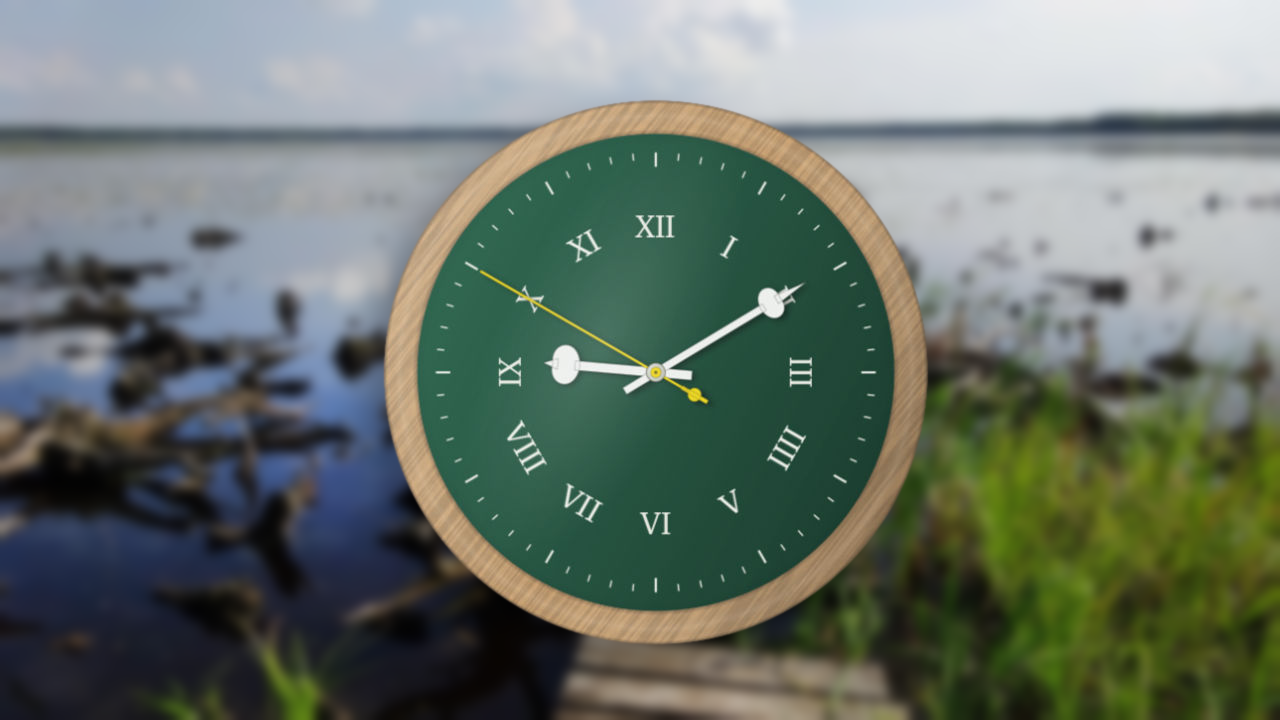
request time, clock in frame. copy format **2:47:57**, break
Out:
**9:09:50**
